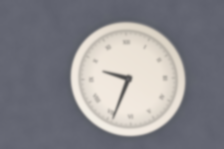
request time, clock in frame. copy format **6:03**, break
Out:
**9:34**
